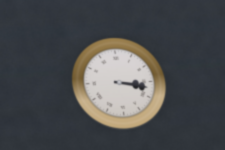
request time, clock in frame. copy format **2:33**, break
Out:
**3:17**
